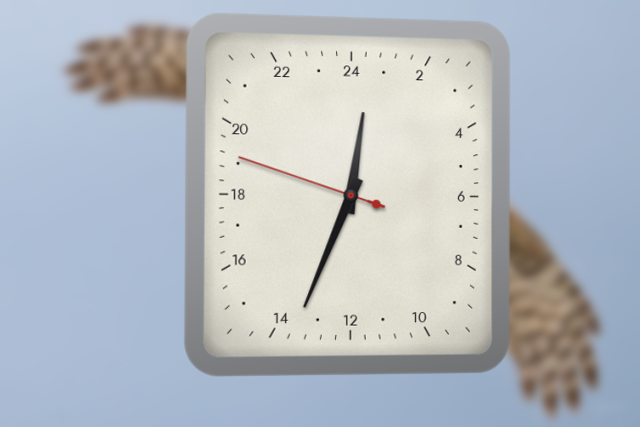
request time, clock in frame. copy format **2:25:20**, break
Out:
**0:33:48**
